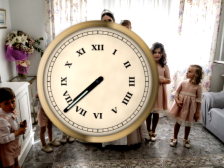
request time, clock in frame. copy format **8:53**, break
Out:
**7:38**
